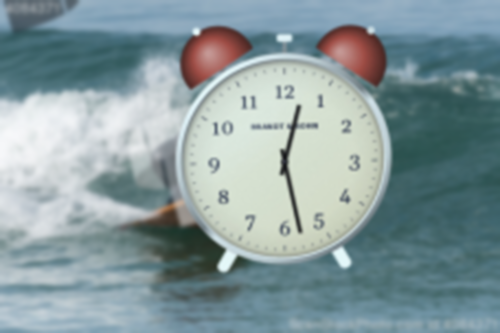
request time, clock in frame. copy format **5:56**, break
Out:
**12:28**
